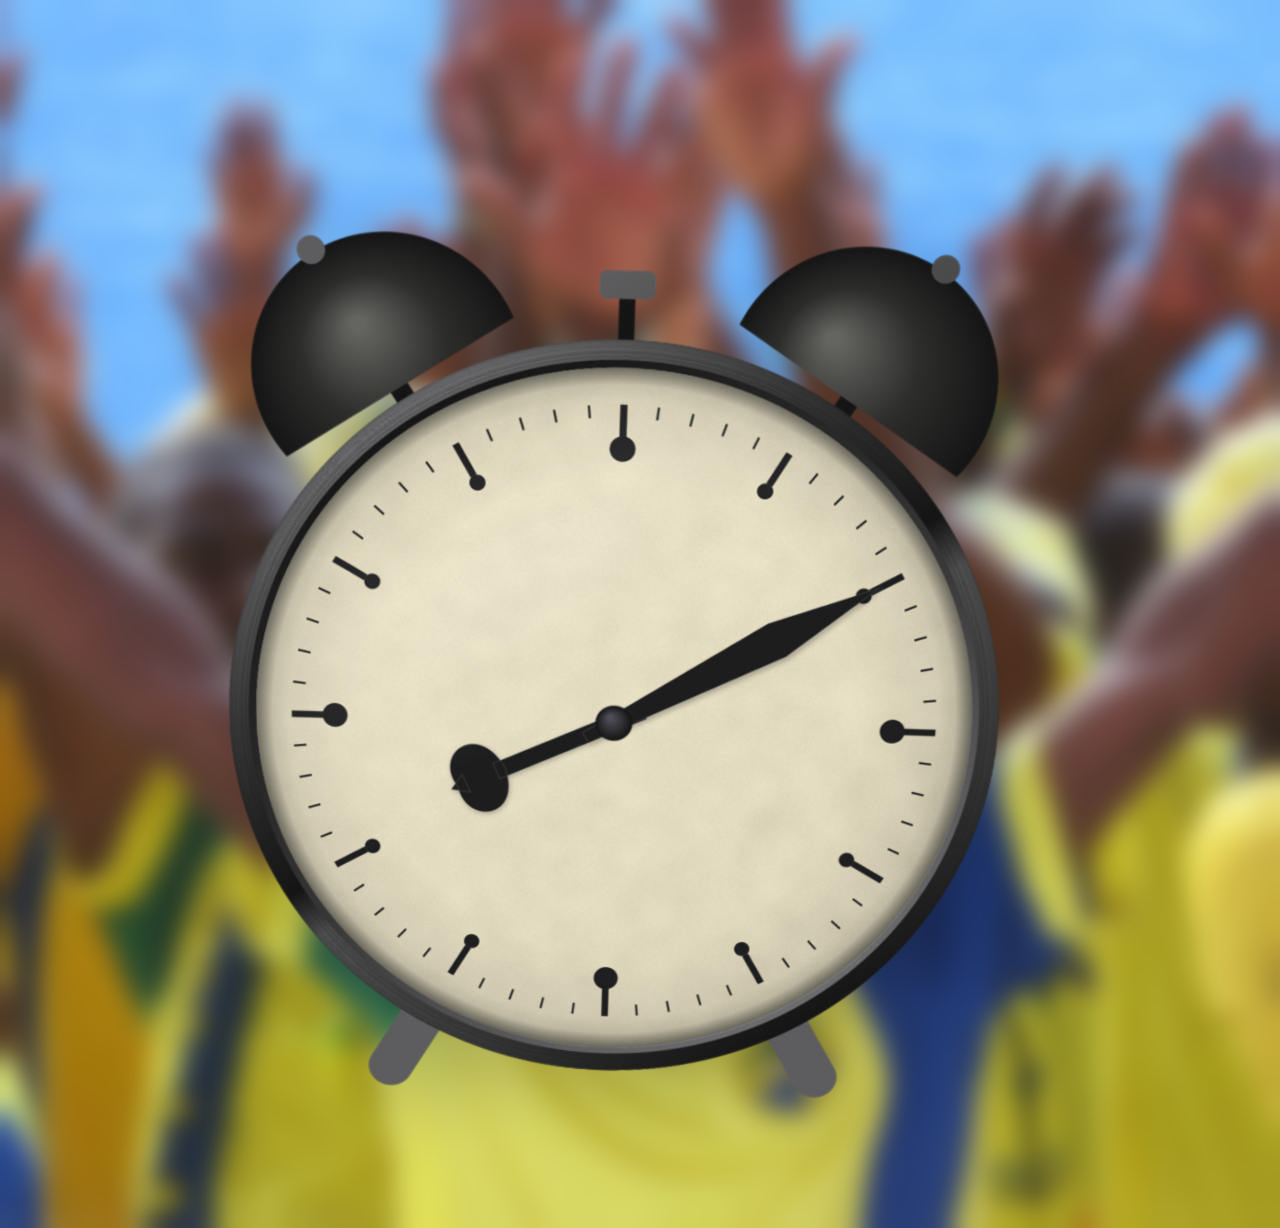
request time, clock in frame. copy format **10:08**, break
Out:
**8:10**
